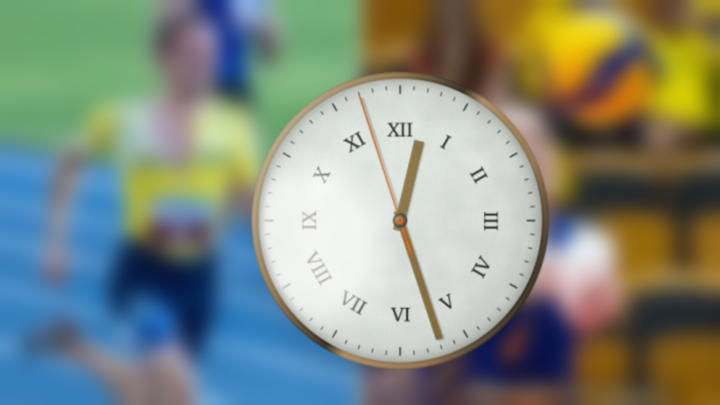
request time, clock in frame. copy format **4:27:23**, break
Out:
**12:26:57**
